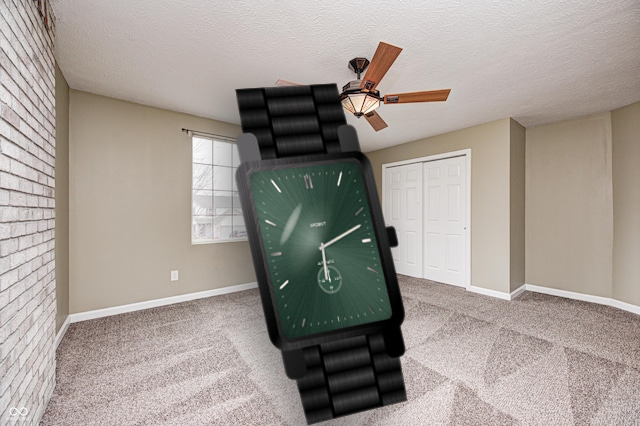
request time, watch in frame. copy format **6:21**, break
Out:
**6:12**
